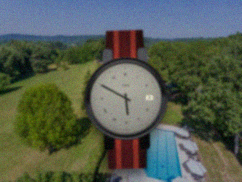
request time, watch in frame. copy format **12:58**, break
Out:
**5:50**
